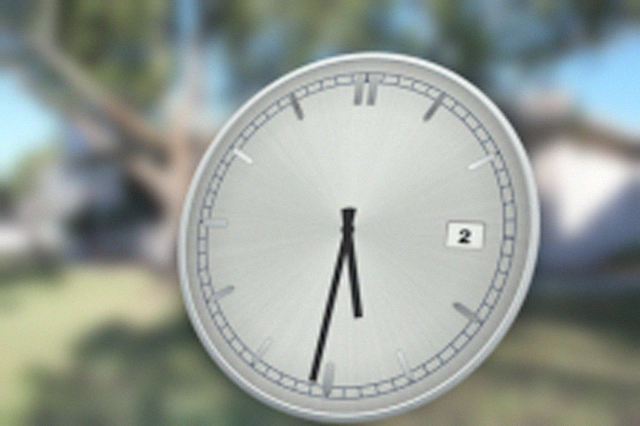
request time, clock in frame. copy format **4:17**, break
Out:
**5:31**
